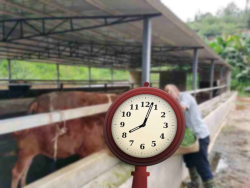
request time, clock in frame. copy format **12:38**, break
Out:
**8:03**
